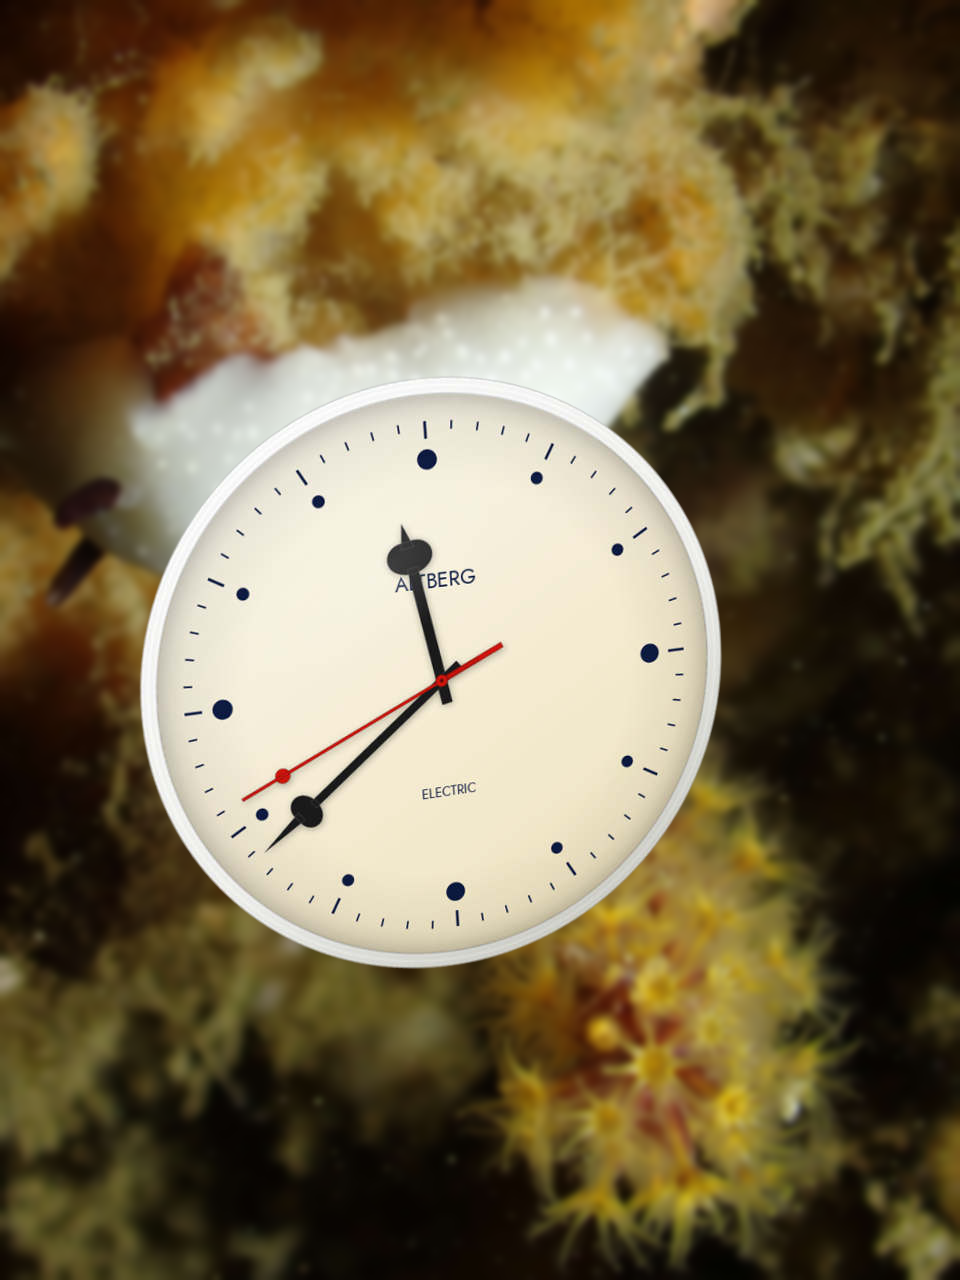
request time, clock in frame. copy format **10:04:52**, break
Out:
**11:38:41**
